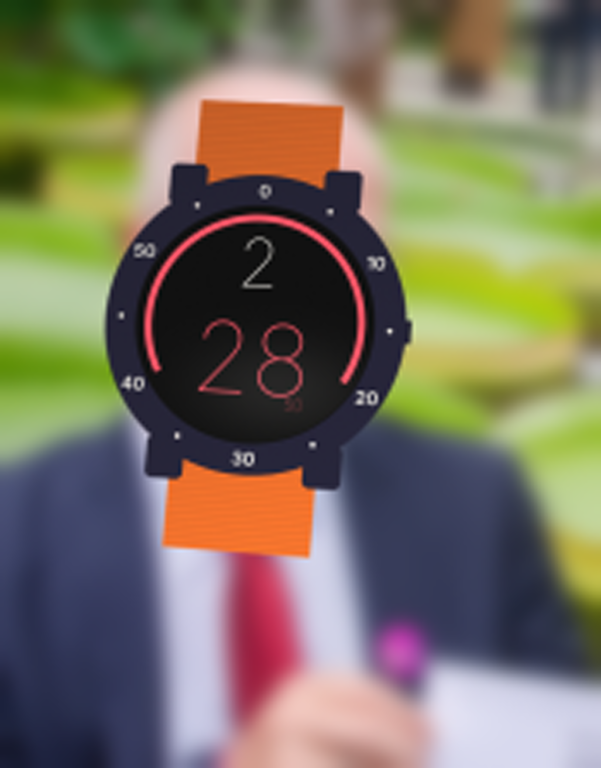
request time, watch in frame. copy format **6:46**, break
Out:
**2:28**
